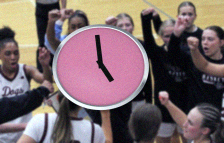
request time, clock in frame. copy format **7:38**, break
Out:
**4:59**
